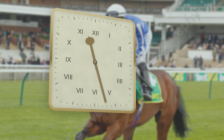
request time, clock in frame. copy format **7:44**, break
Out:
**11:27**
